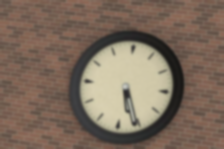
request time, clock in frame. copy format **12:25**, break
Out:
**5:26**
